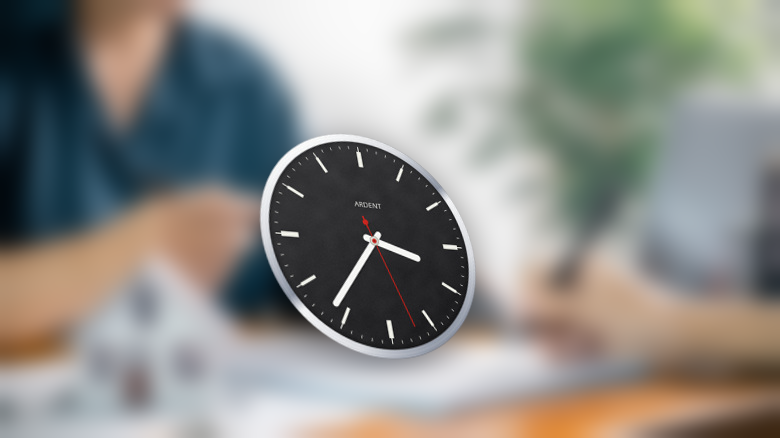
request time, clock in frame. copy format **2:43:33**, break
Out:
**3:36:27**
